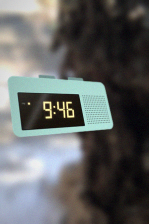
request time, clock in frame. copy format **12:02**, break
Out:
**9:46**
